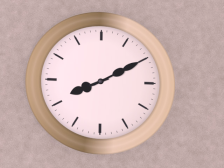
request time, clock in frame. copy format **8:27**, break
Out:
**8:10**
